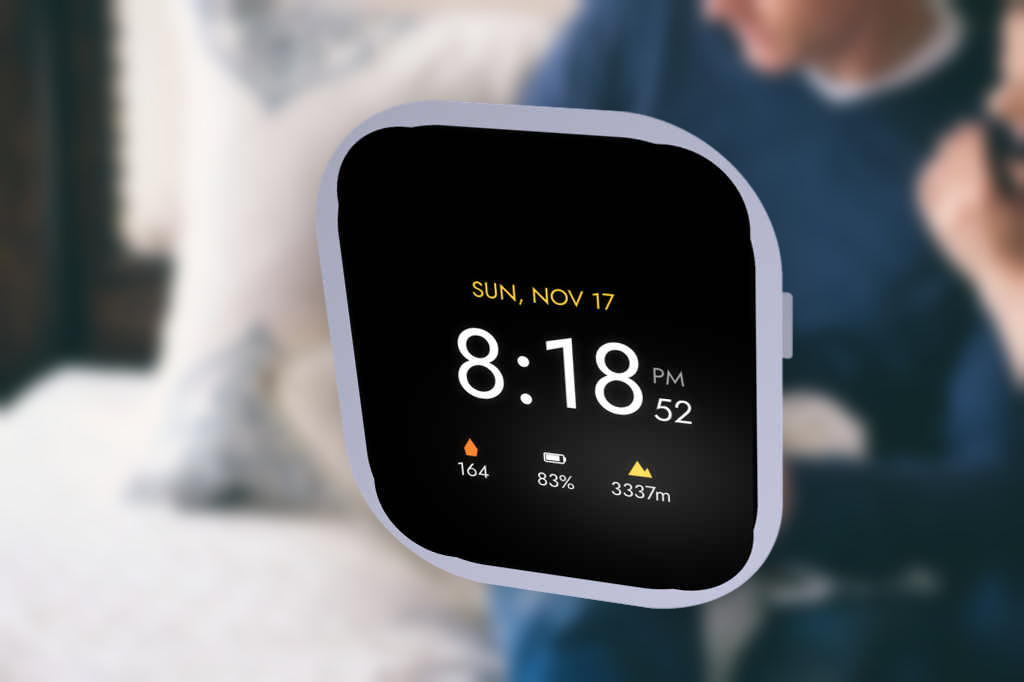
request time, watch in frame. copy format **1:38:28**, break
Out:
**8:18:52**
